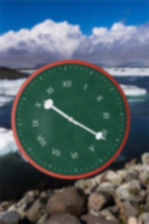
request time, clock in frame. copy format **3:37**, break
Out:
**10:21**
